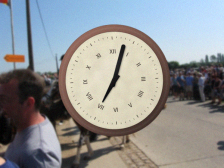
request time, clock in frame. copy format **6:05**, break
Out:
**7:03**
